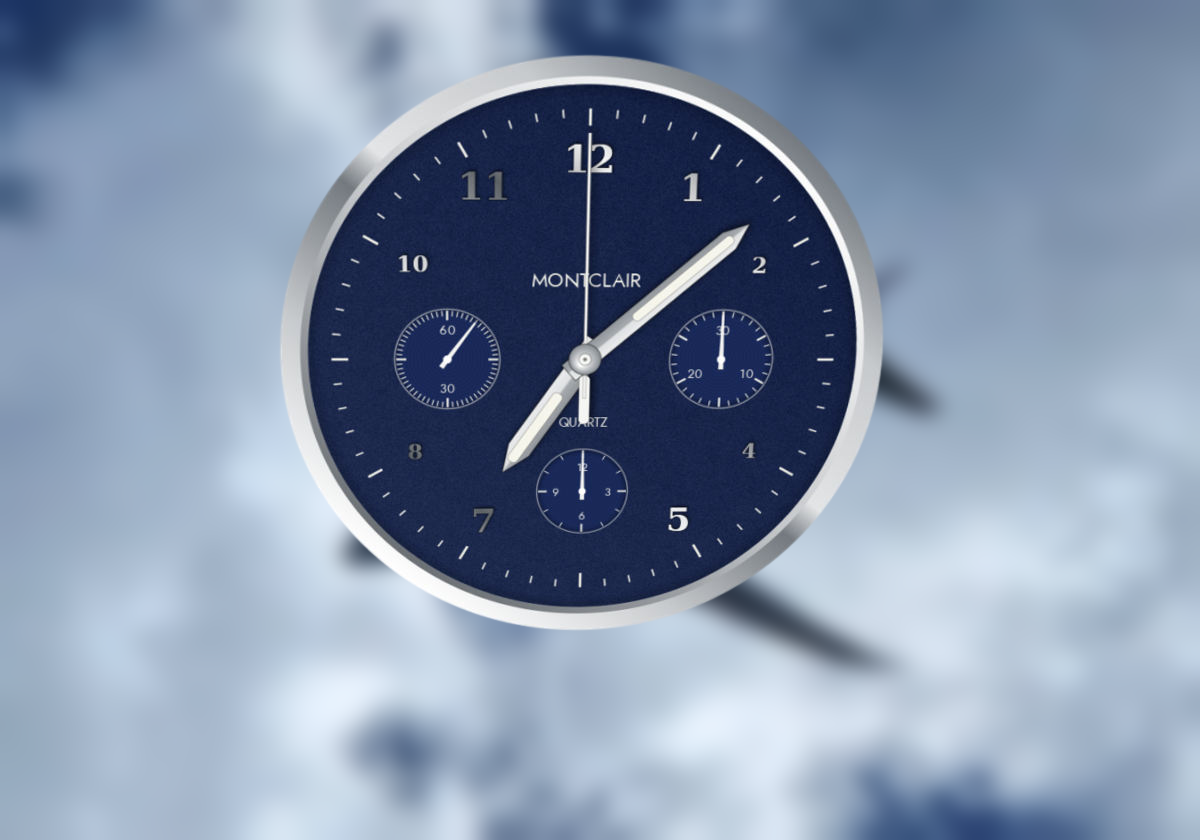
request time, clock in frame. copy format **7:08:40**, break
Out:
**7:08:06**
